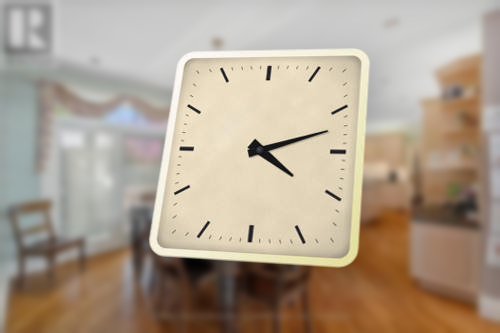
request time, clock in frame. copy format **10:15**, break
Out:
**4:12**
